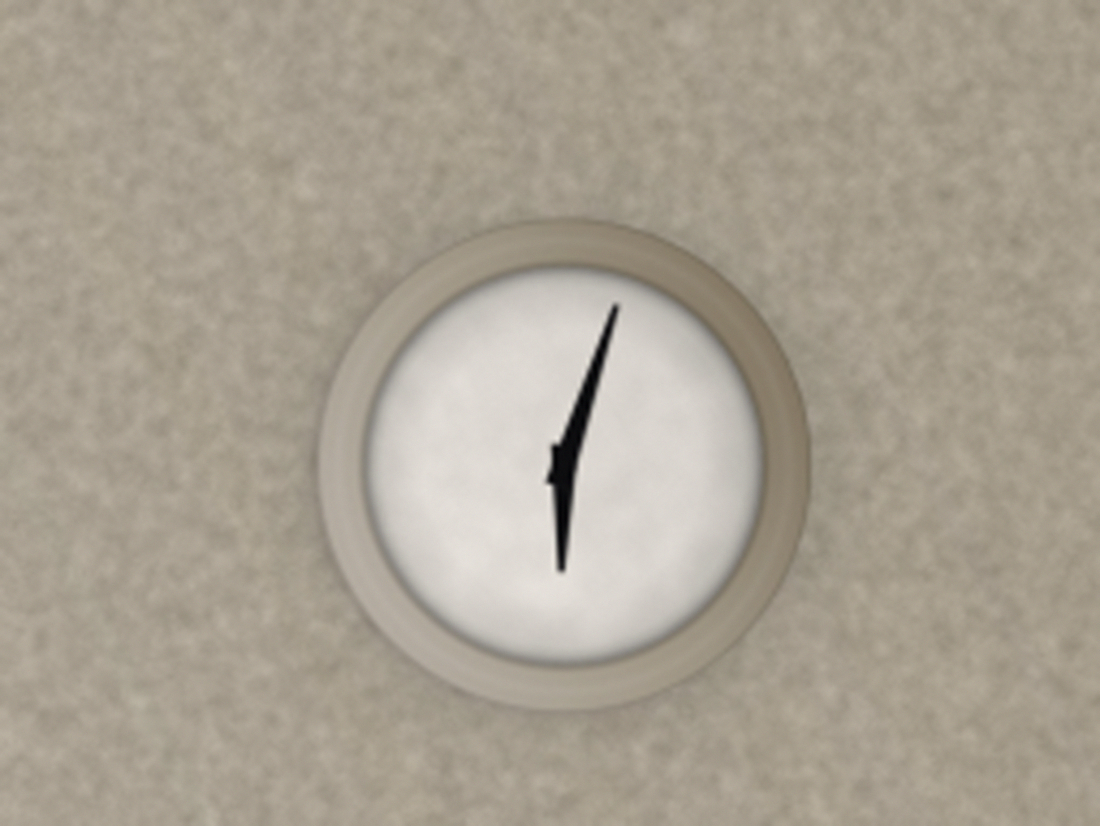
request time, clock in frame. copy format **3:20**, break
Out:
**6:03**
